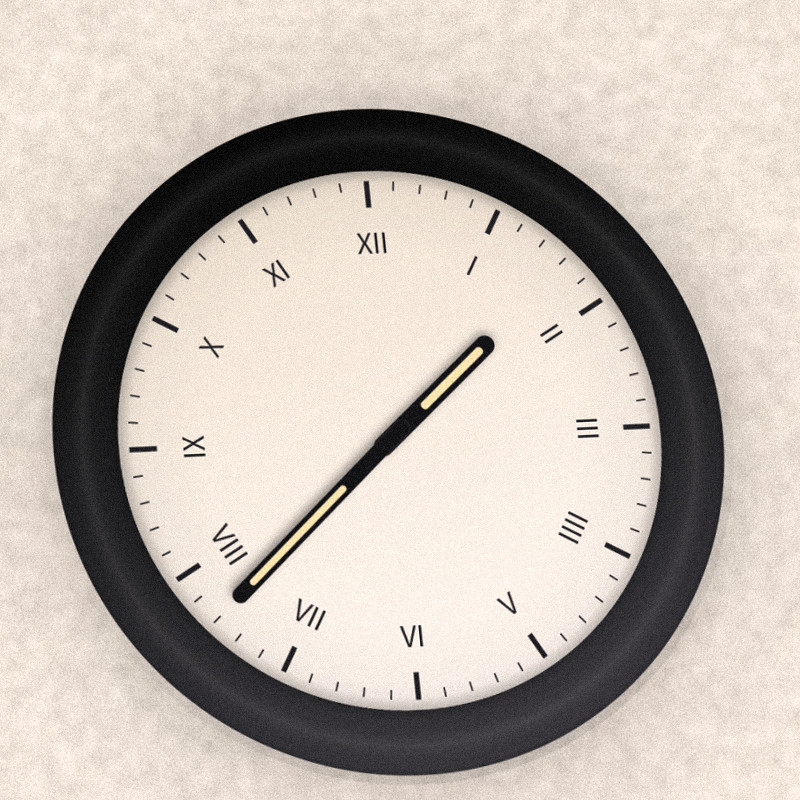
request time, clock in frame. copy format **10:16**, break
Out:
**1:38**
